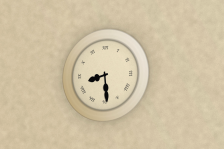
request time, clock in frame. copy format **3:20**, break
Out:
**8:29**
